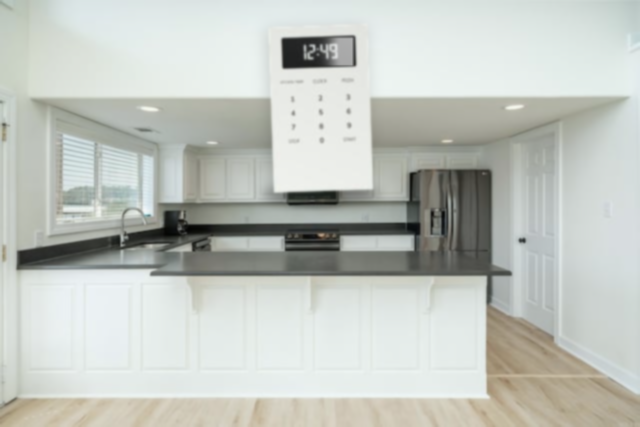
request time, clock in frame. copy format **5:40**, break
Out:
**12:49**
